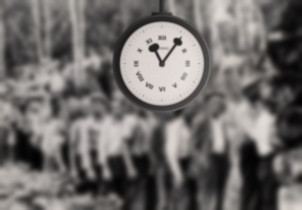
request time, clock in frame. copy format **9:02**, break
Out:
**11:06**
